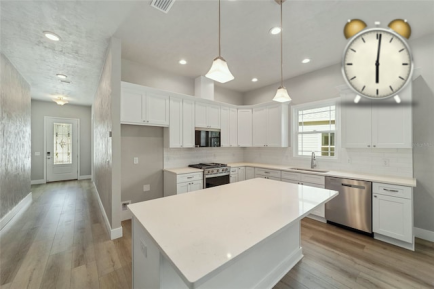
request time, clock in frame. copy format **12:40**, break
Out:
**6:01**
